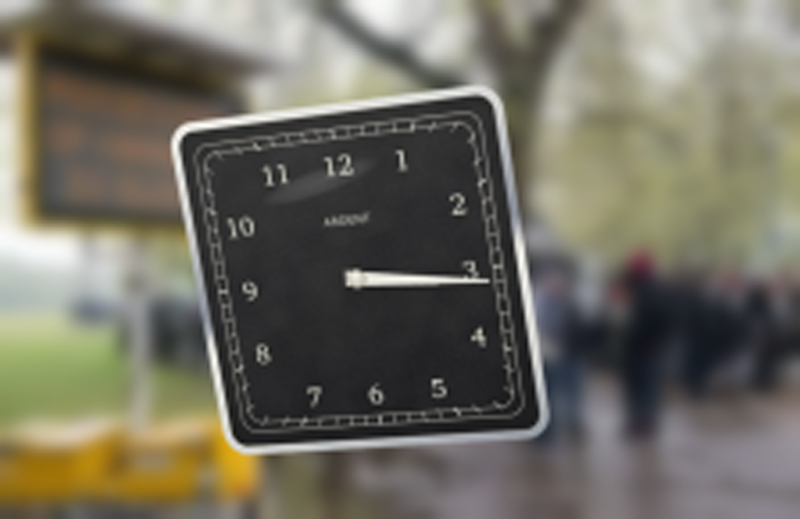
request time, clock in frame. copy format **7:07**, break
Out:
**3:16**
